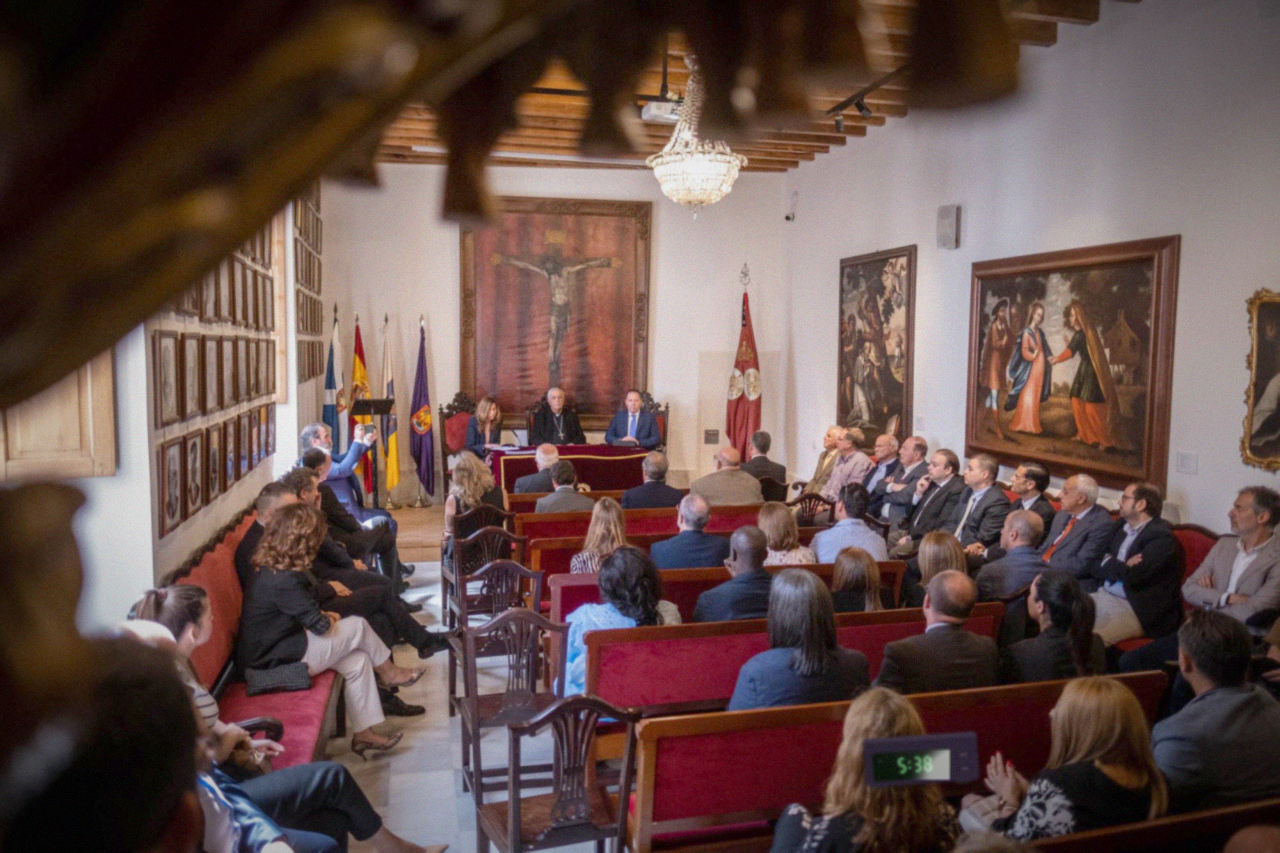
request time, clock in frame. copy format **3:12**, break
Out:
**5:38**
